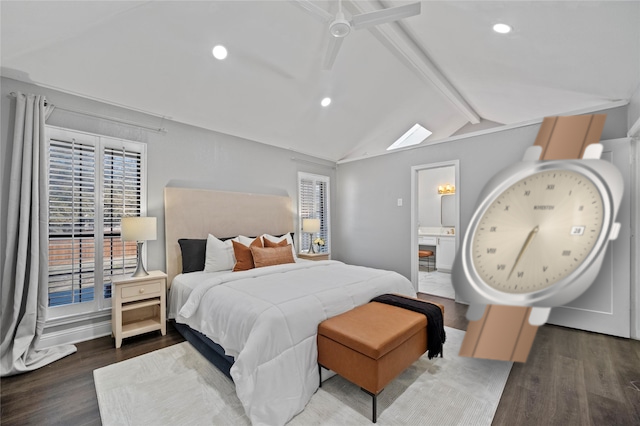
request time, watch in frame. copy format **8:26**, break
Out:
**6:32**
